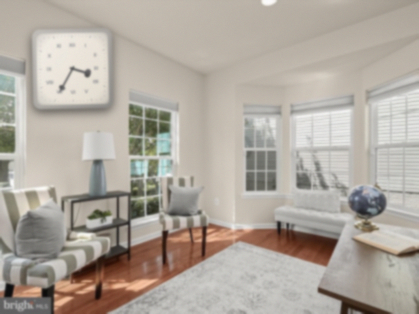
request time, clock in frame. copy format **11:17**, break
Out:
**3:35**
